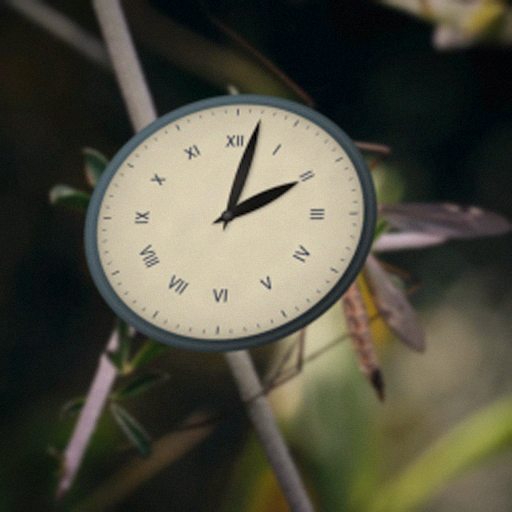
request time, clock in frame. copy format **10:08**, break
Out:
**2:02**
